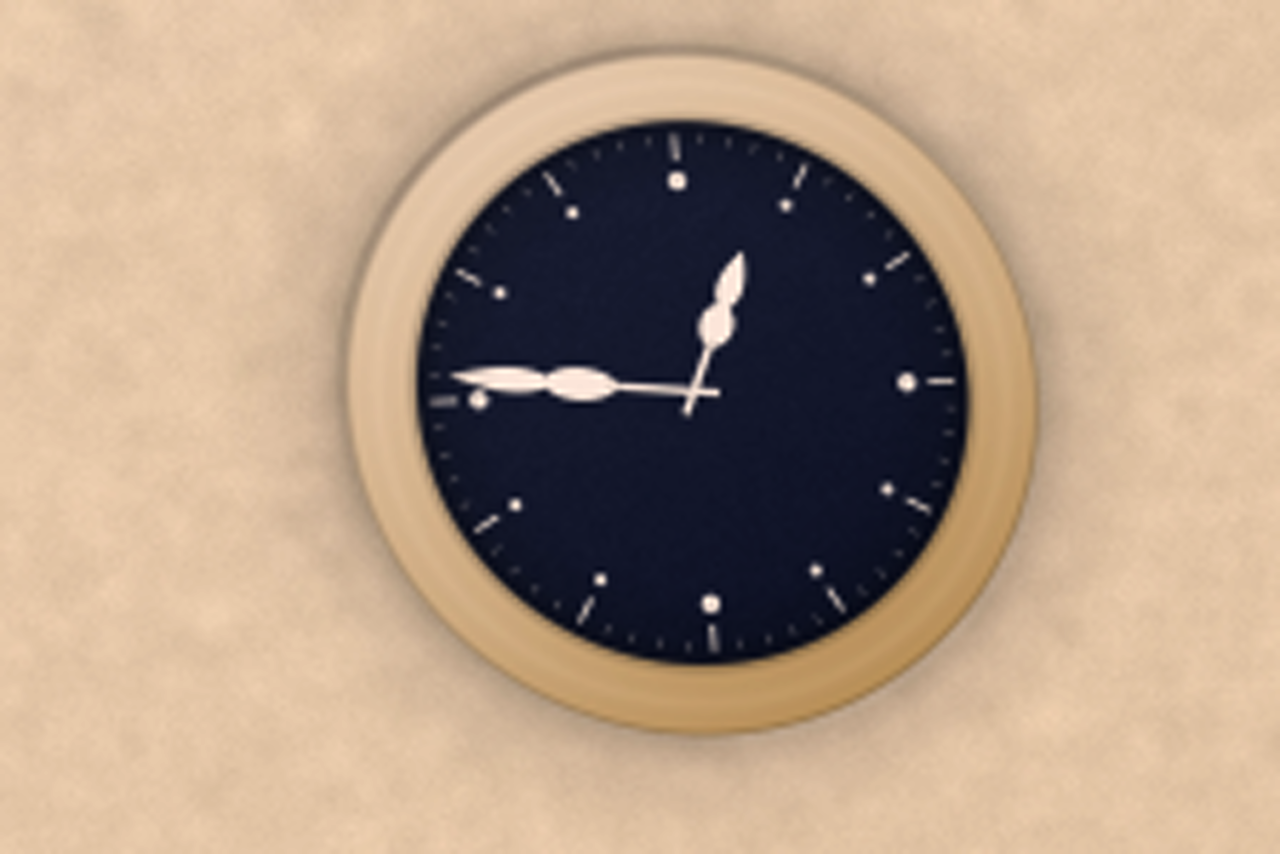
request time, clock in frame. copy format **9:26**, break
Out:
**12:46**
